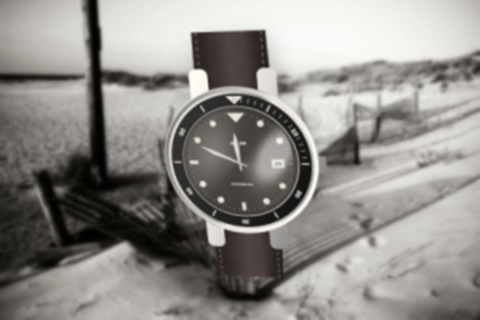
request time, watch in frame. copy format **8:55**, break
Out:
**11:49**
